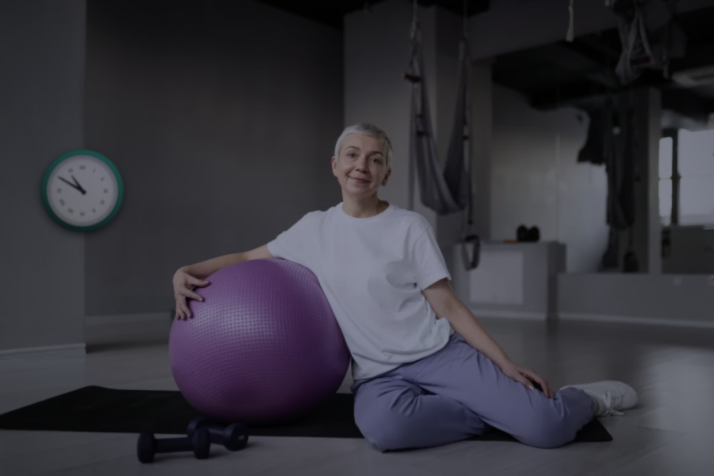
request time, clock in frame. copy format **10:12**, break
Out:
**10:50**
